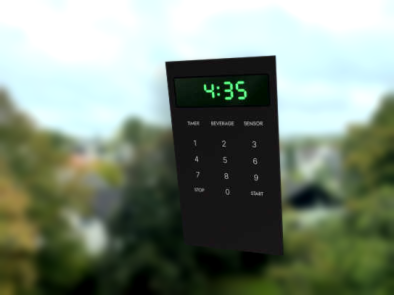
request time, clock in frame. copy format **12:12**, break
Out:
**4:35**
